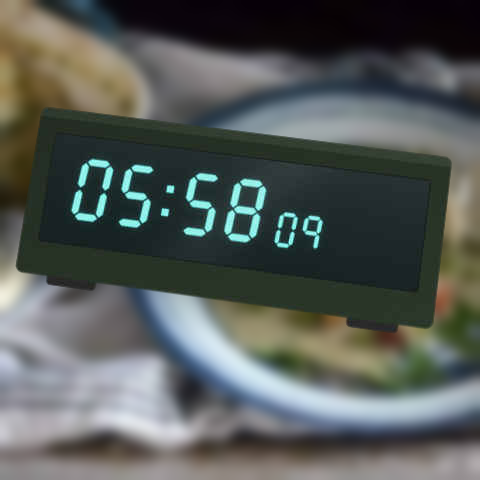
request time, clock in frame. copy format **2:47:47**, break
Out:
**5:58:09**
